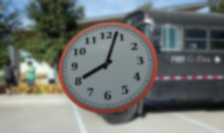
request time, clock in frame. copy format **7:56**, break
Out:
**8:03**
